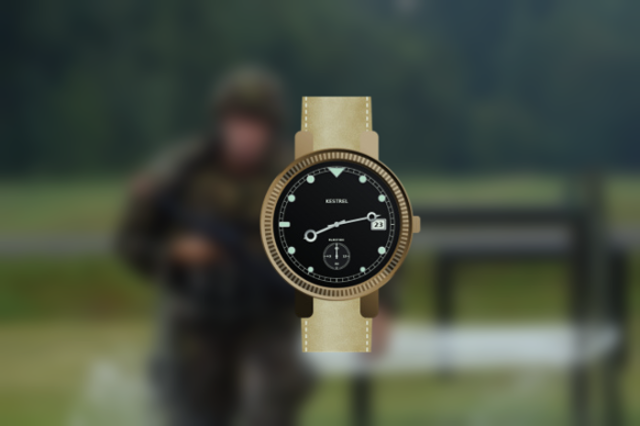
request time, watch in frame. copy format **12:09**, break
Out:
**8:13**
